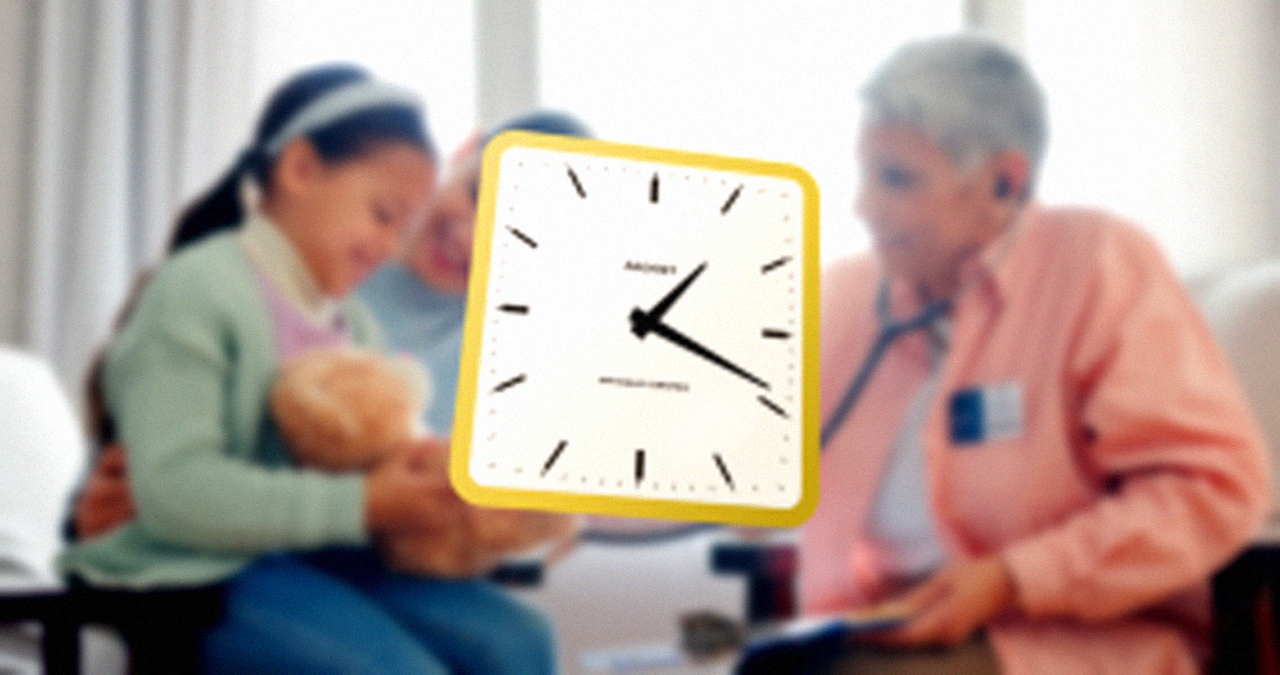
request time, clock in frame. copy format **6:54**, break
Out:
**1:19**
